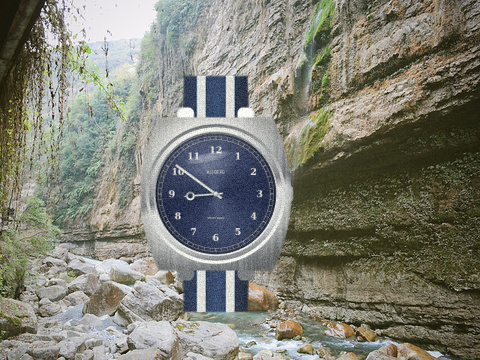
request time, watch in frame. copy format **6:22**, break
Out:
**8:51**
